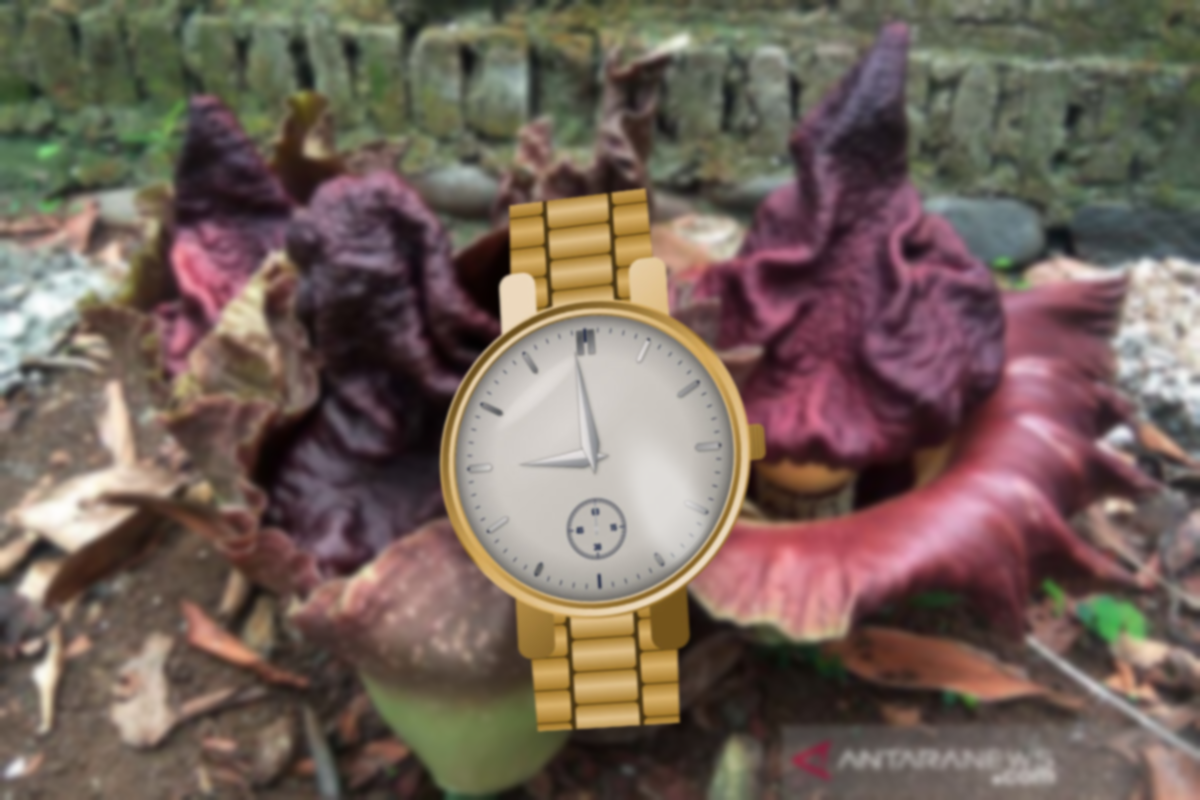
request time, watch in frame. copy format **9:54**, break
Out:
**8:59**
